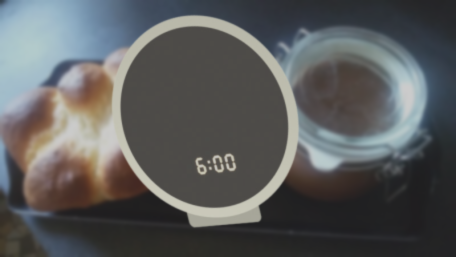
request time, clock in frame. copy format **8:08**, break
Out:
**6:00**
